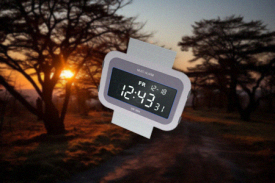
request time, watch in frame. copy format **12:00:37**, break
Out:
**12:43:31**
